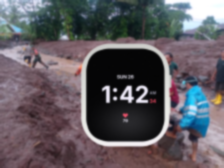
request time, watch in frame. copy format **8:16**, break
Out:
**1:42**
